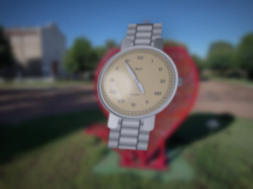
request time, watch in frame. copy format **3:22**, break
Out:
**4:54**
